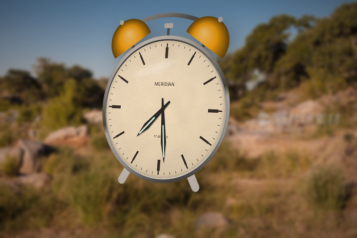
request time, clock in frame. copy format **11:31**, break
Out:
**7:29**
